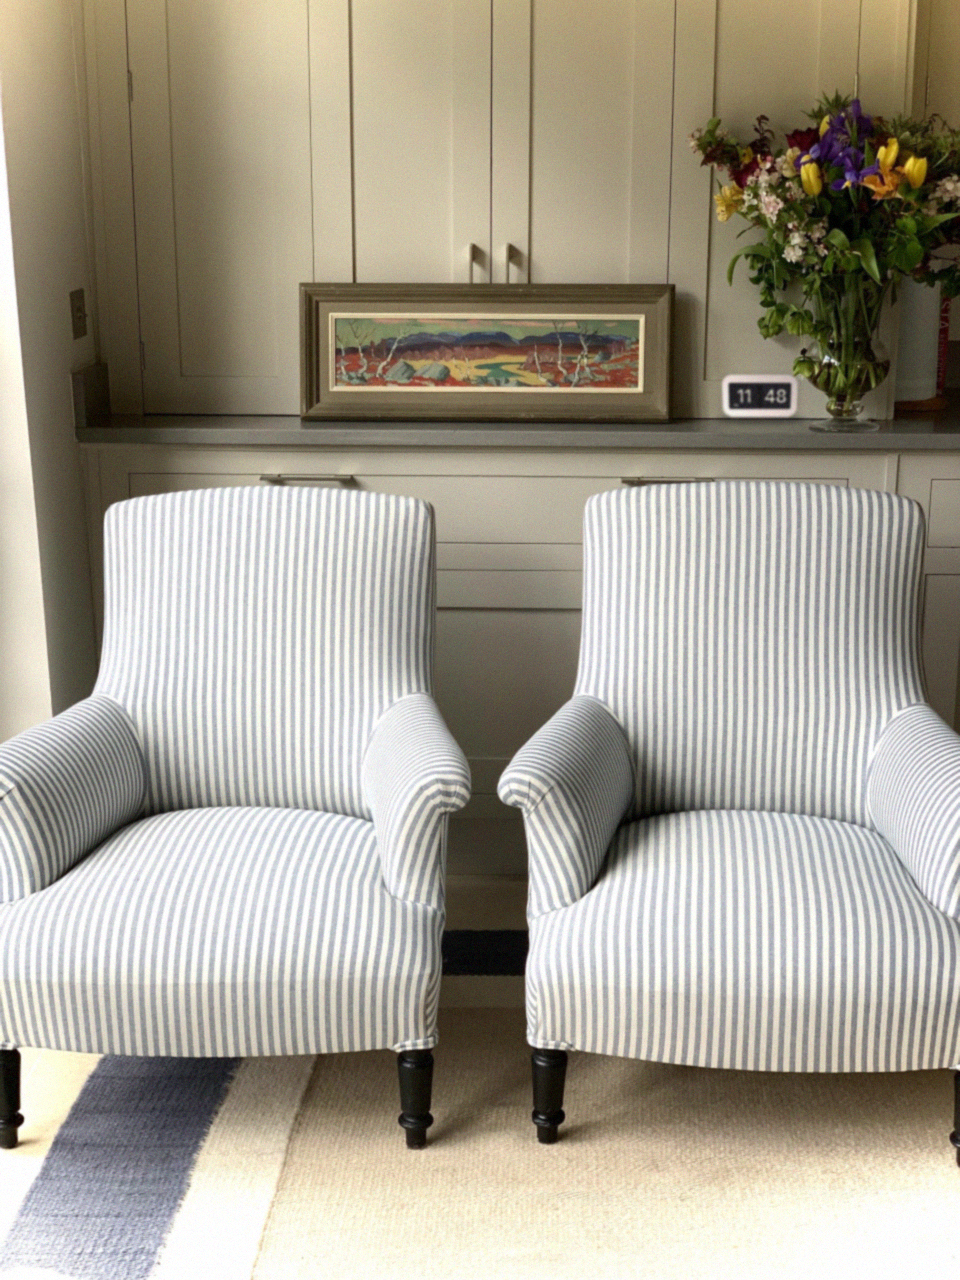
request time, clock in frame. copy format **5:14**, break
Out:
**11:48**
